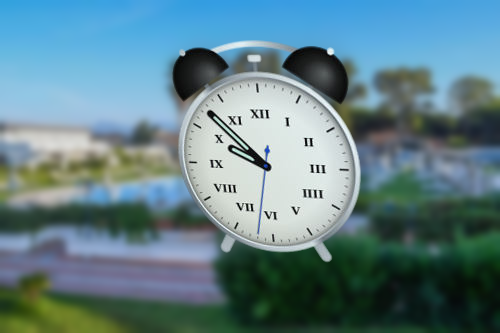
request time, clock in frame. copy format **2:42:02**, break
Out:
**9:52:32**
